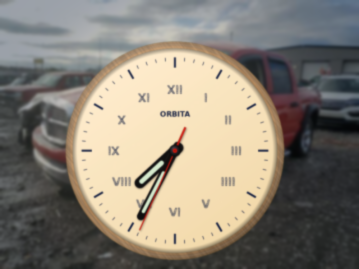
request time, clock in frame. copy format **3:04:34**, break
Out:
**7:34:34**
